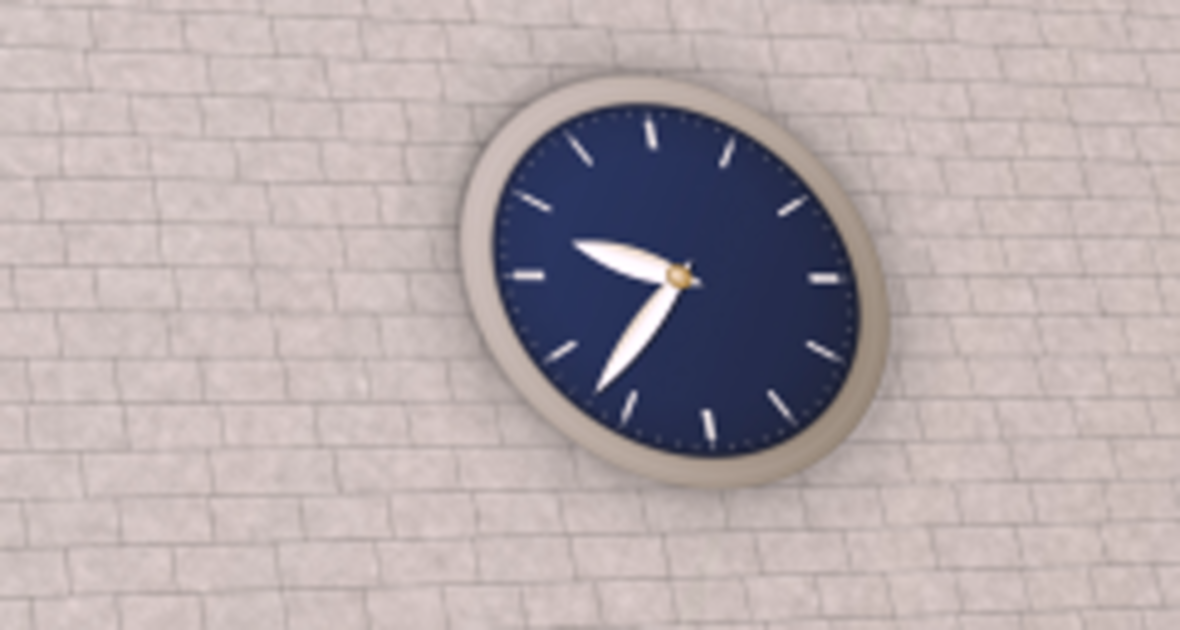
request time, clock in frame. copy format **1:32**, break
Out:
**9:37**
